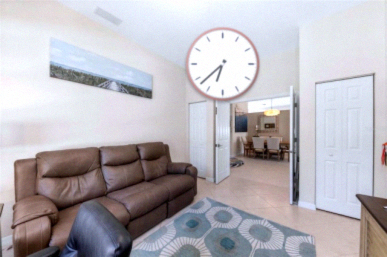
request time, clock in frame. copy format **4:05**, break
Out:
**6:38**
